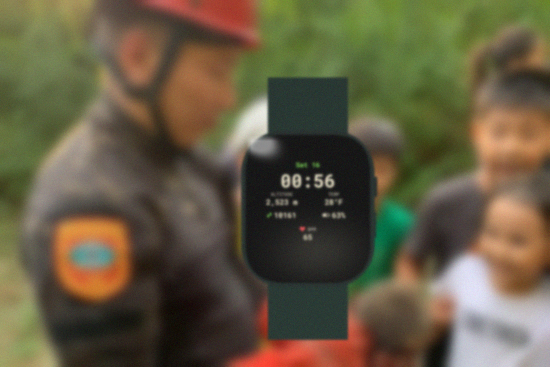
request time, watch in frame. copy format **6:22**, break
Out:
**0:56**
